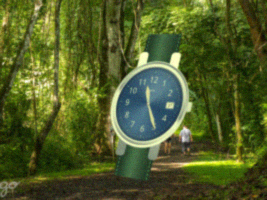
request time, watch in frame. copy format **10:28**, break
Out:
**11:25**
